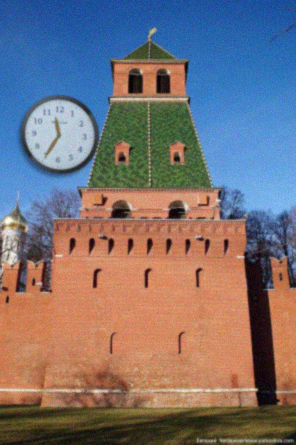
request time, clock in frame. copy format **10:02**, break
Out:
**11:35**
